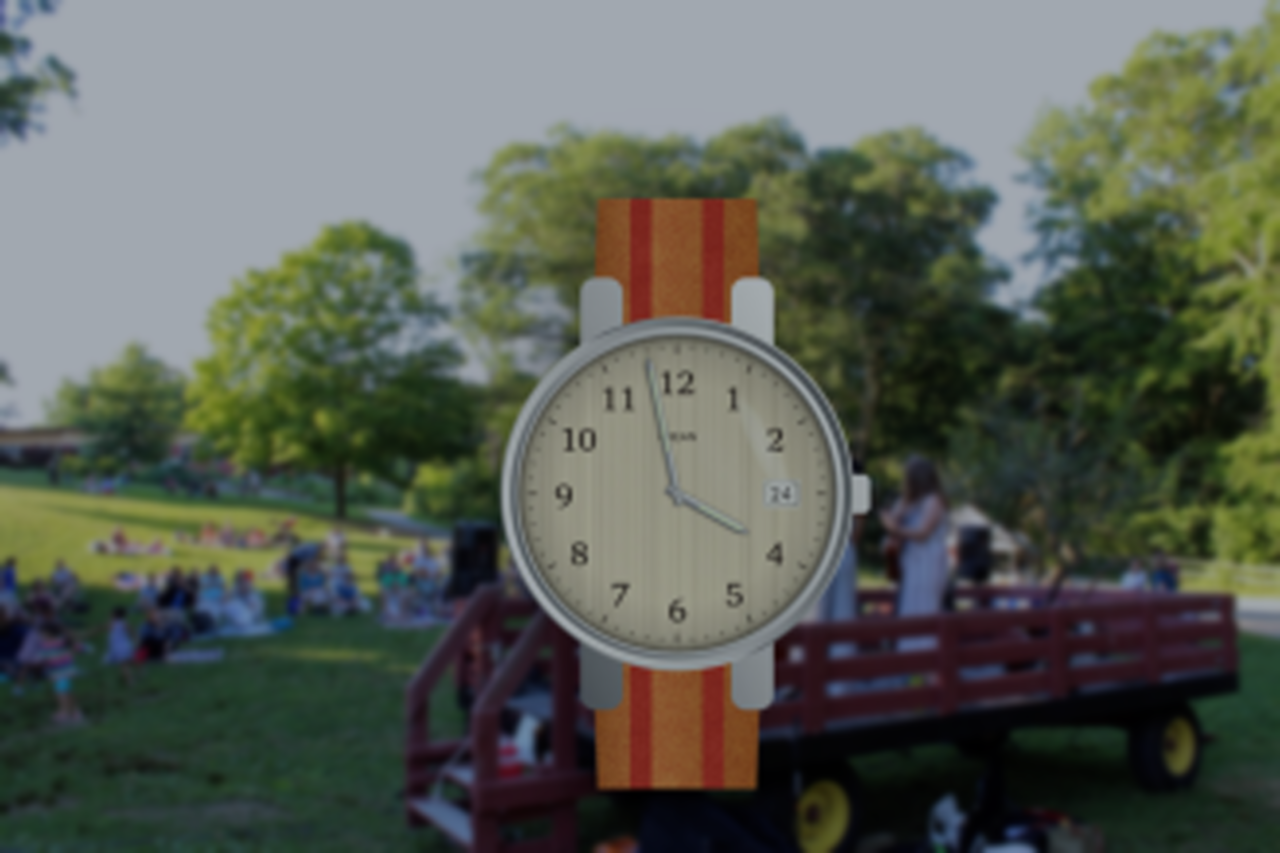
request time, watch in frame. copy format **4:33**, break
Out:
**3:58**
